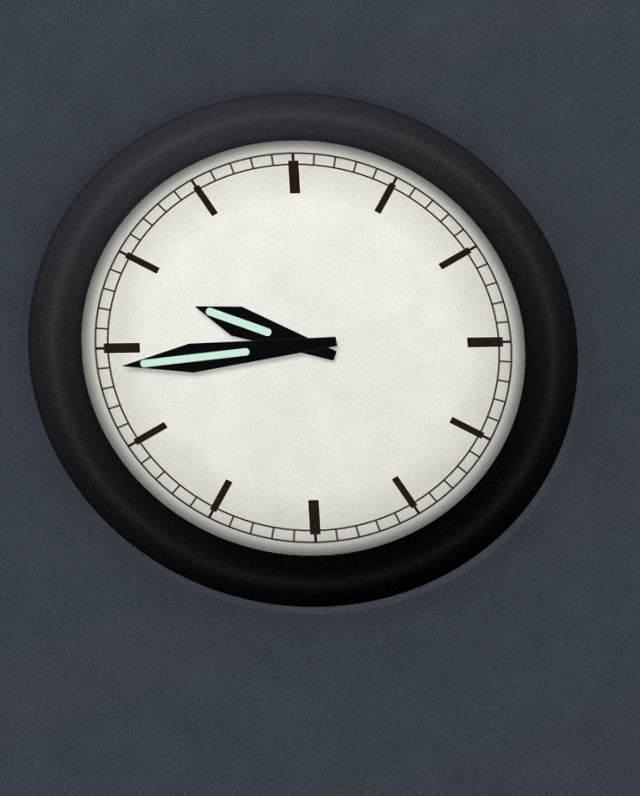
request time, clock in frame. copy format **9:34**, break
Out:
**9:44**
